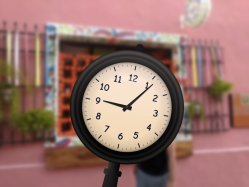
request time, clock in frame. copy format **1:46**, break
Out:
**9:06**
